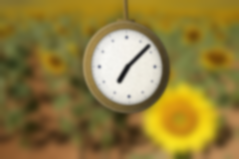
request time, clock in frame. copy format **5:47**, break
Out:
**7:08**
